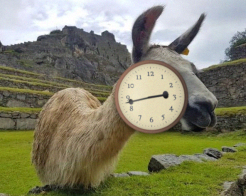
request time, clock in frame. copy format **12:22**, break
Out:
**2:43**
